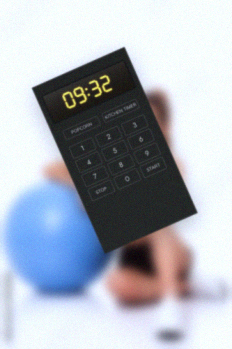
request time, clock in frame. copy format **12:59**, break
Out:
**9:32**
